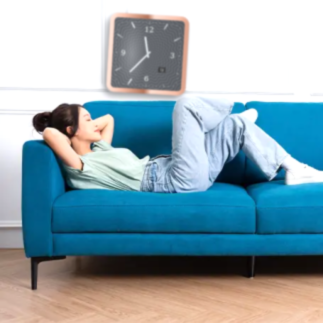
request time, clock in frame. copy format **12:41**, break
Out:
**11:37**
